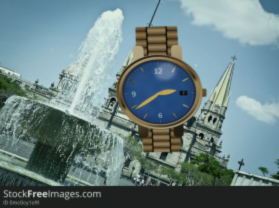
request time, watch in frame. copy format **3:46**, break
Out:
**2:39**
